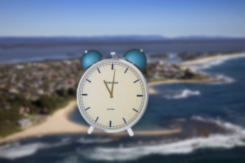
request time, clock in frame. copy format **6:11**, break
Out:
**11:01**
